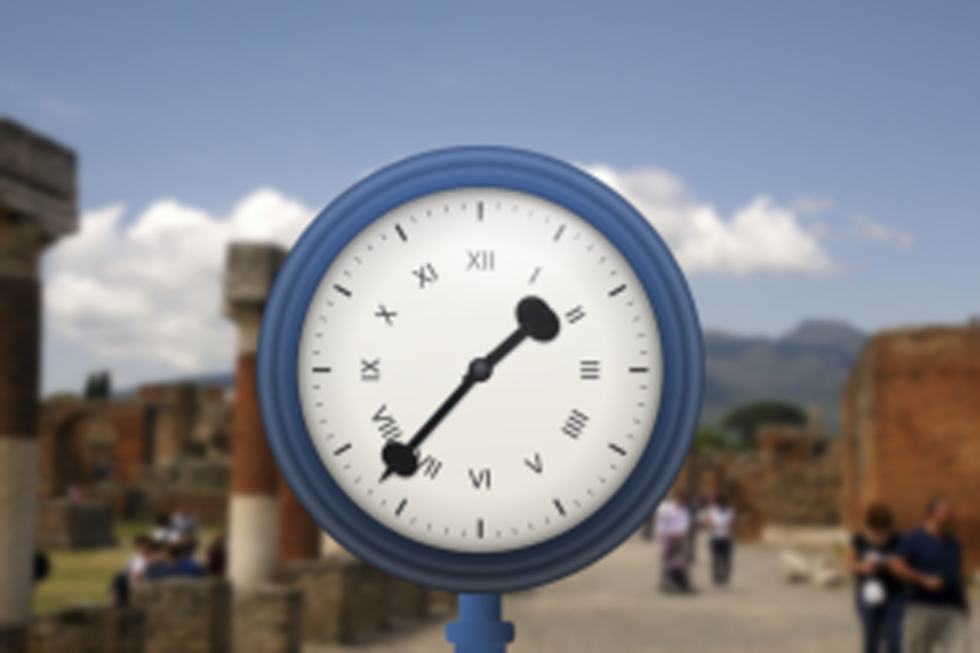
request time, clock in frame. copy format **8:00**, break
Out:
**1:37**
